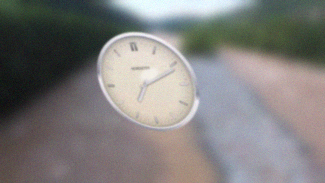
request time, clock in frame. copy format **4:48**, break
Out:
**7:11**
